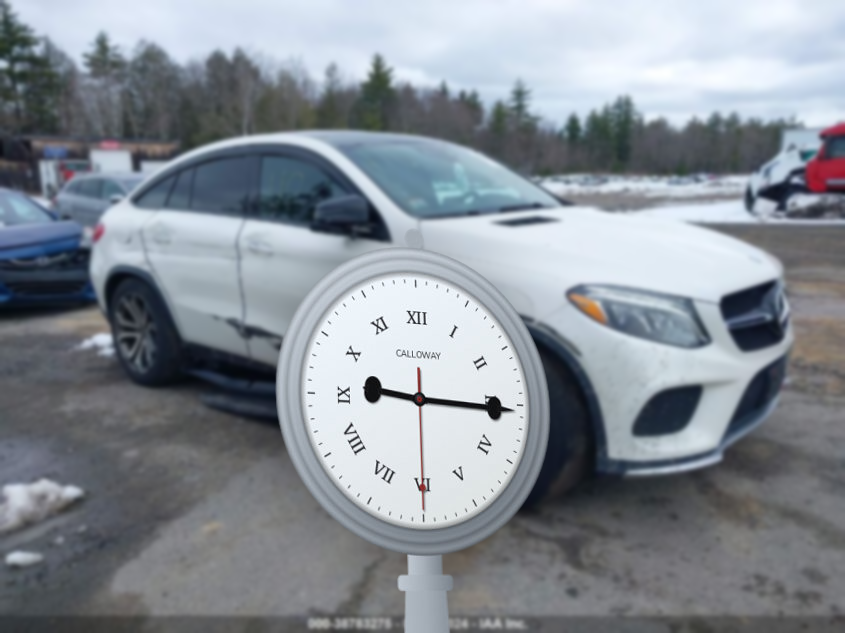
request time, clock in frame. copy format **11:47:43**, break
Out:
**9:15:30**
